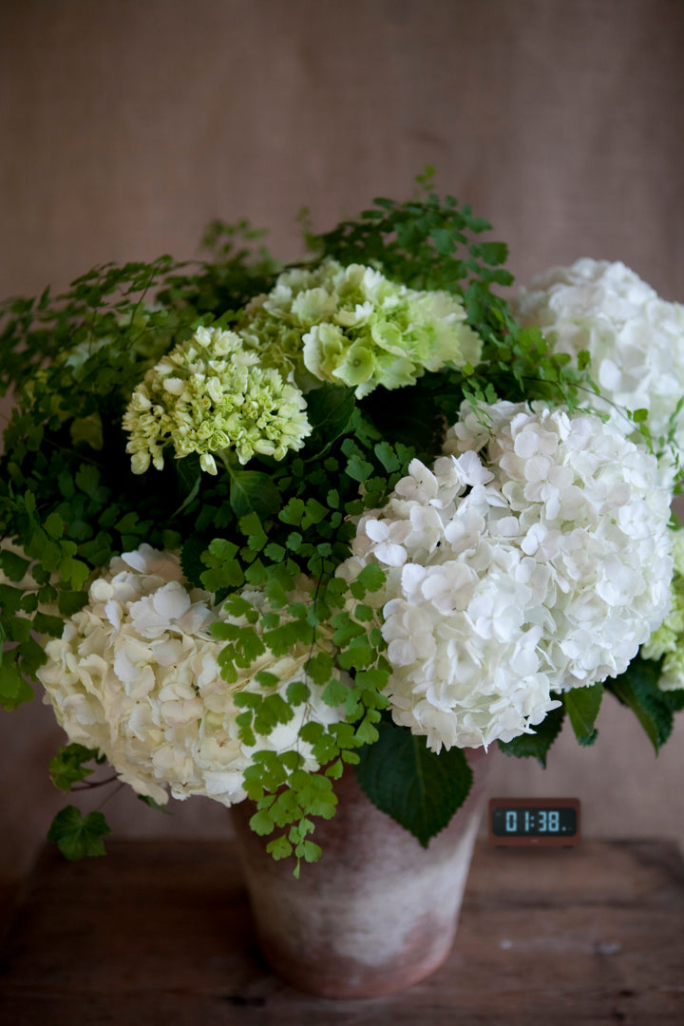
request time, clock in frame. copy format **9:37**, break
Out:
**1:38**
